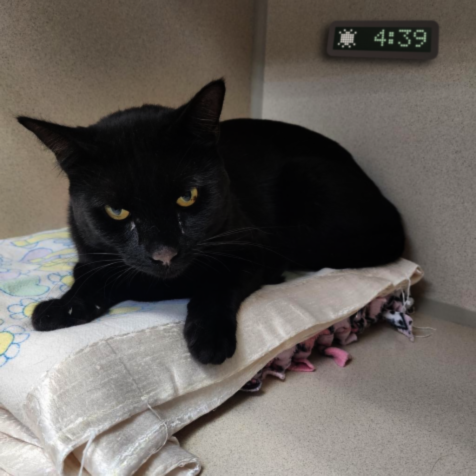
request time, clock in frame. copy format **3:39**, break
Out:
**4:39**
